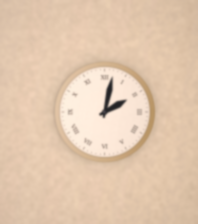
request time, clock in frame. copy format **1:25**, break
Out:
**2:02**
